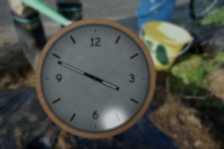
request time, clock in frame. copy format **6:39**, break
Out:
**3:49**
